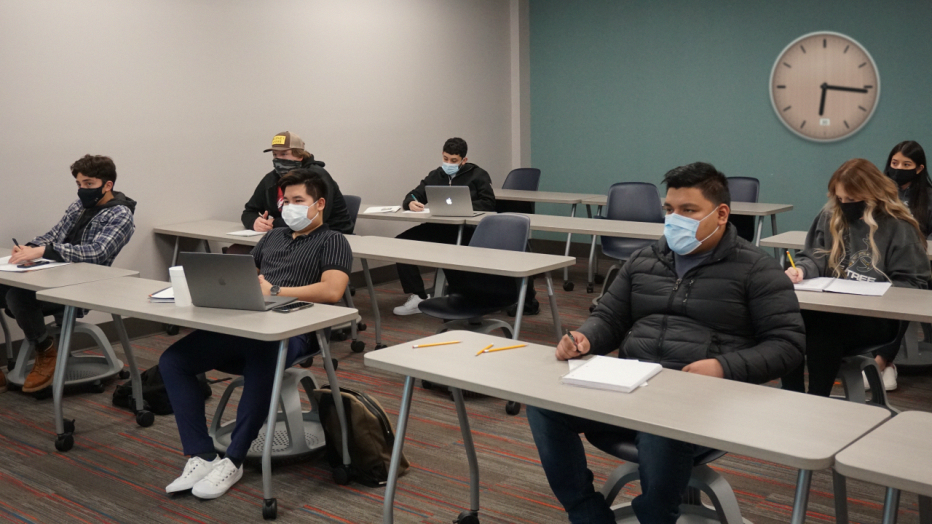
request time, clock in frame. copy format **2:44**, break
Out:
**6:16**
